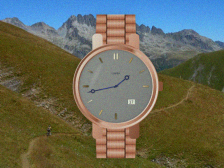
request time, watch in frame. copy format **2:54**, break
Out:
**1:43**
